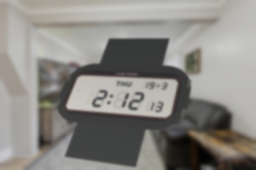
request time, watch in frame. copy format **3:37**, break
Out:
**2:12**
